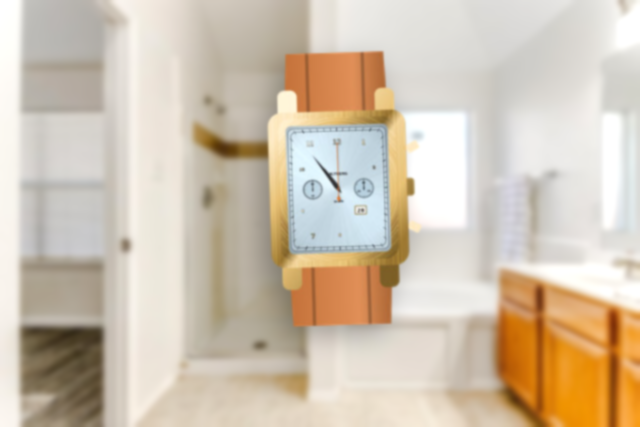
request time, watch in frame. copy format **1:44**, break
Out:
**10:54**
